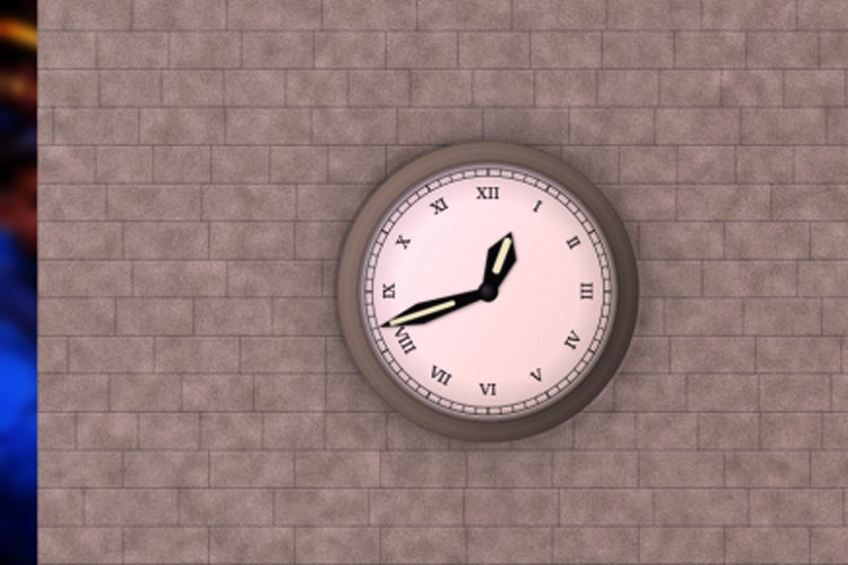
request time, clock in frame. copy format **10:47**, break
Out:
**12:42**
